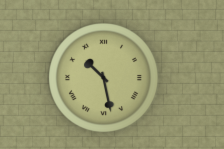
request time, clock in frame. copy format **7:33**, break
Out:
**10:28**
